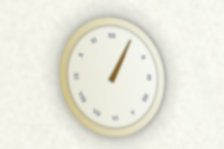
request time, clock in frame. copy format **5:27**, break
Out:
**1:05**
